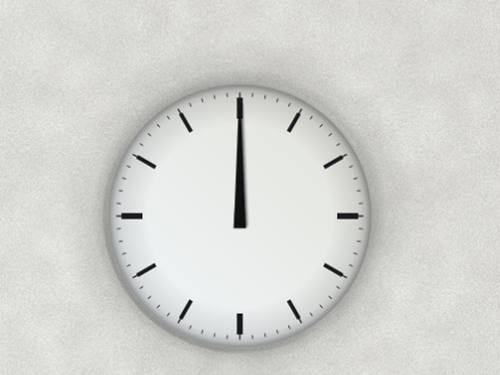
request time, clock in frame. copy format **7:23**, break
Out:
**12:00**
